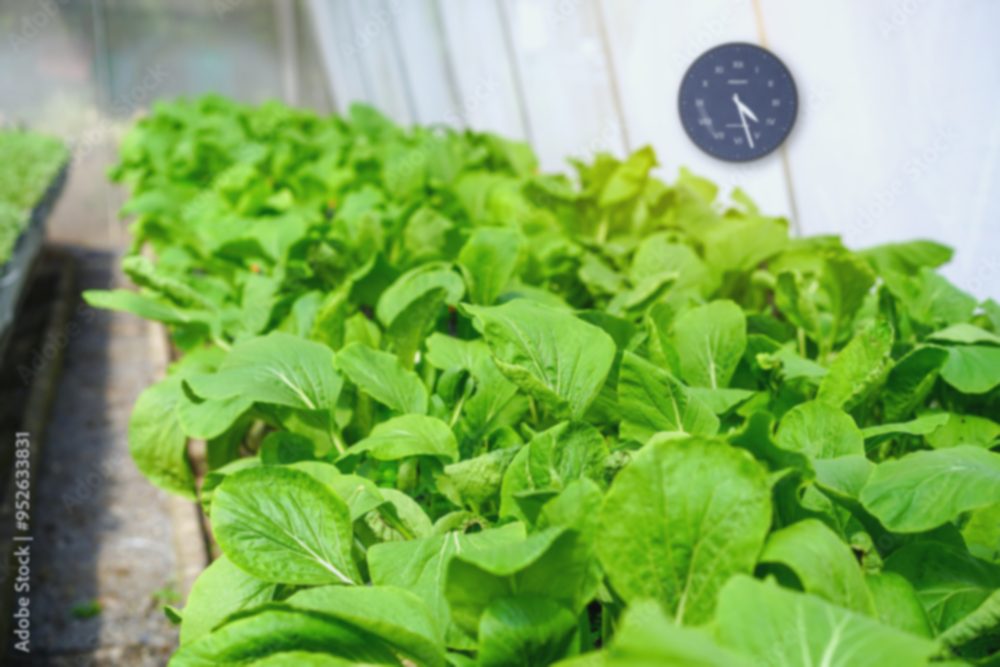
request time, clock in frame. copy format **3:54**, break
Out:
**4:27**
